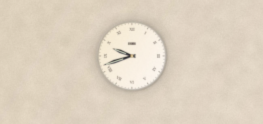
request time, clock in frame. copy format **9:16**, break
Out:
**9:42**
